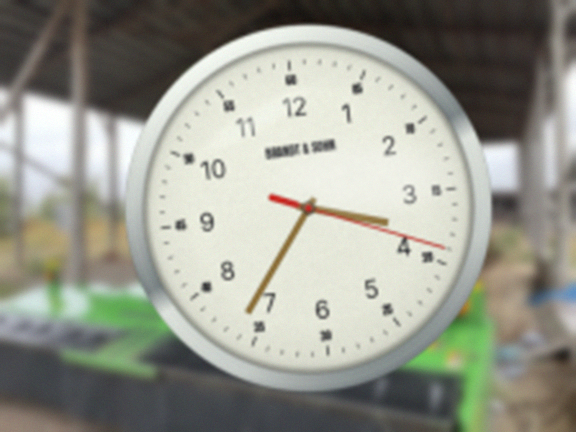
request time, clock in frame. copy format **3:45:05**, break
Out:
**3:36:19**
